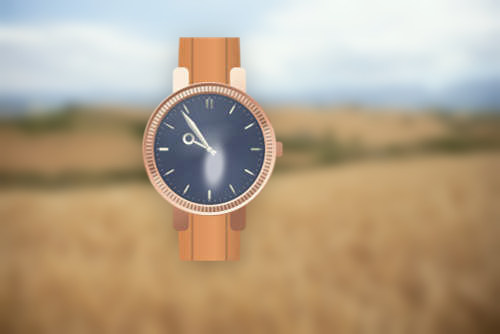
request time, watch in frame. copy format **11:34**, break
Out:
**9:54**
